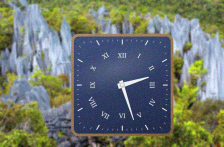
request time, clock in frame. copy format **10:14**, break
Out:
**2:27**
